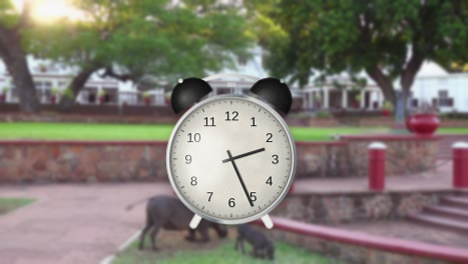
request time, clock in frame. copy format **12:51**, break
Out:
**2:26**
